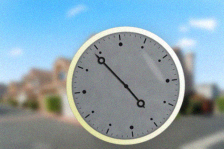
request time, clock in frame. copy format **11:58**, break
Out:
**4:54**
